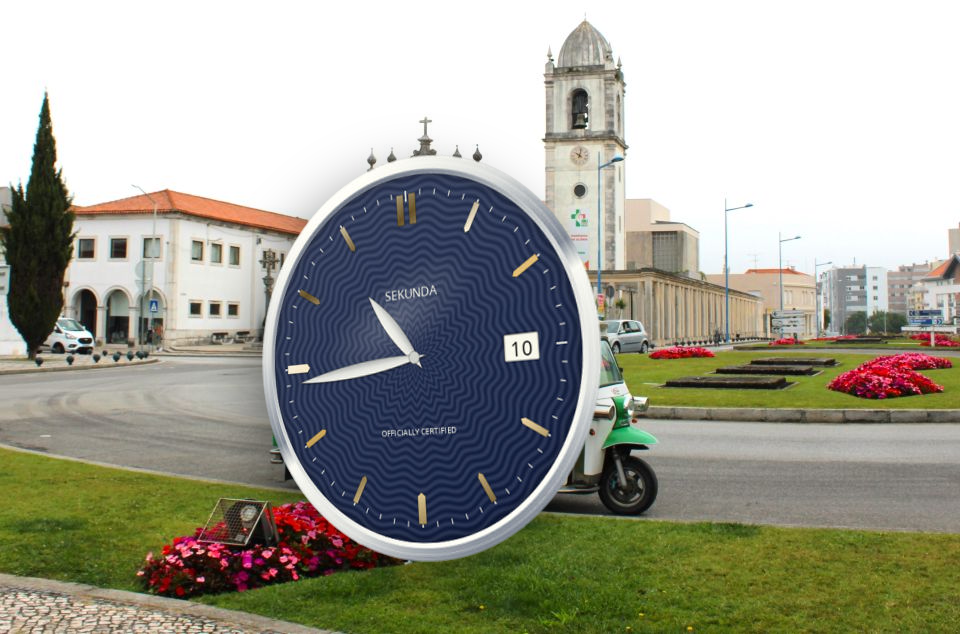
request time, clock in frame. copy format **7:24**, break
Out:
**10:44**
